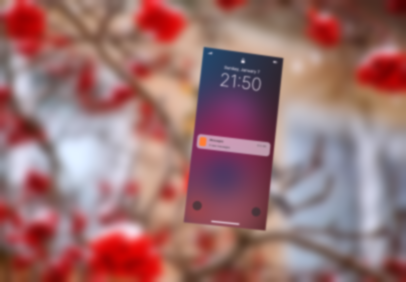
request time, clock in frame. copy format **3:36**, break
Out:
**21:50**
